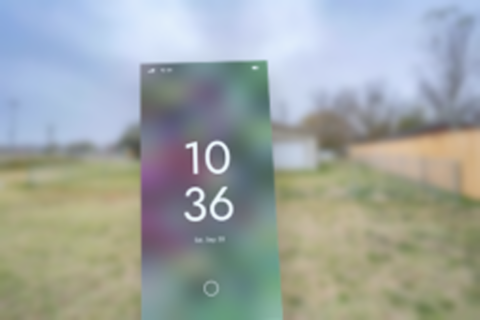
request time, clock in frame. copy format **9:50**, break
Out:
**10:36**
